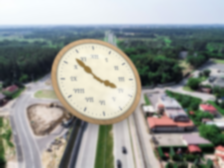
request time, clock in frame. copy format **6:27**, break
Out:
**3:53**
